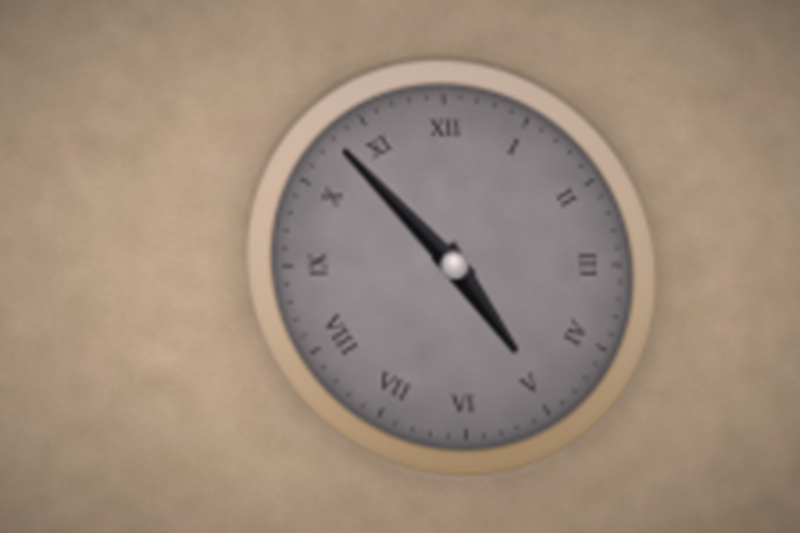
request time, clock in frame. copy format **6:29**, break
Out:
**4:53**
